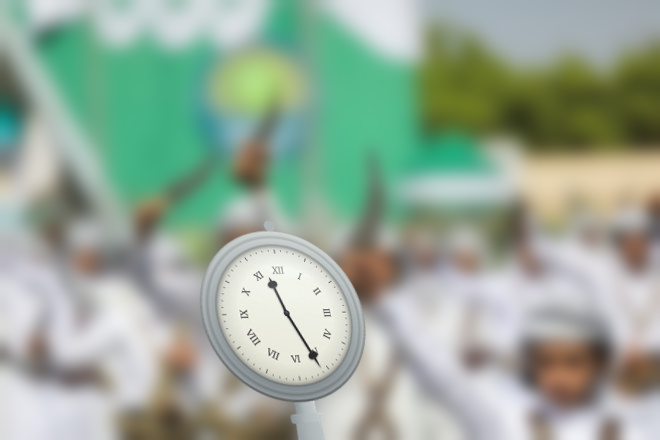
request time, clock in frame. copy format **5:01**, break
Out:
**11:26**
